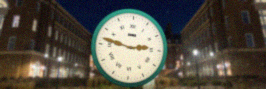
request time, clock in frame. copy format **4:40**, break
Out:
**2:47**
